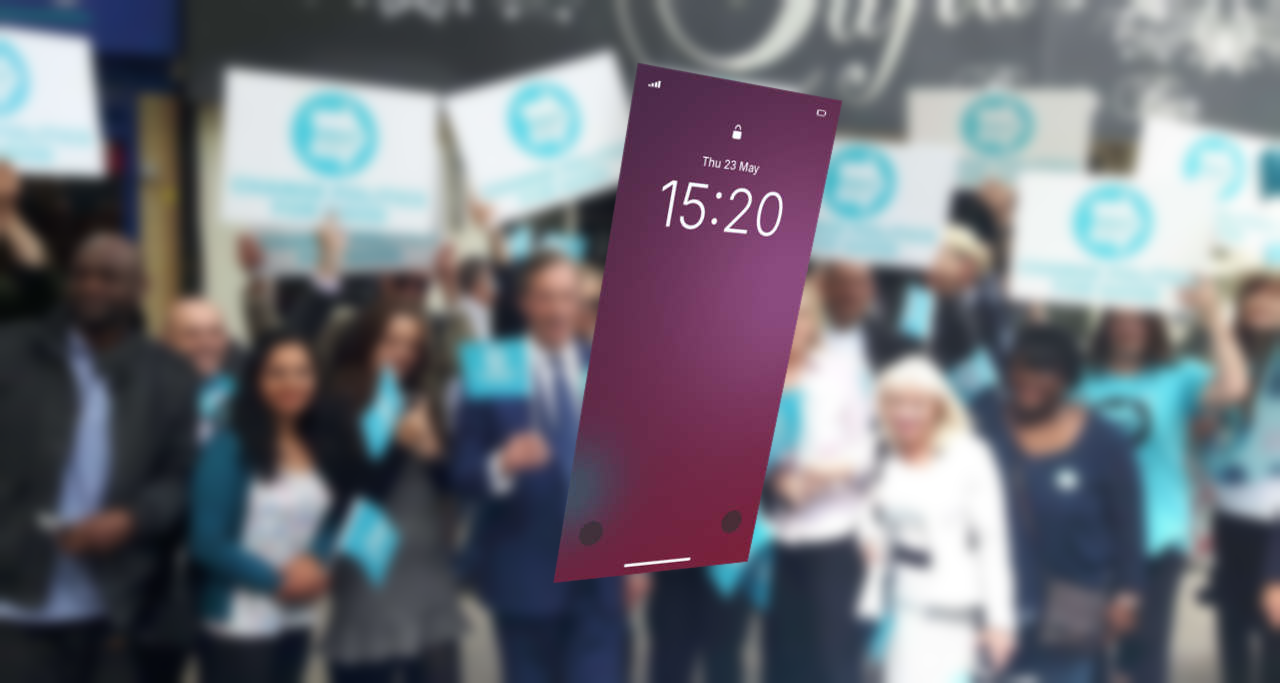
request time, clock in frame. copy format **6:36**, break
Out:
**15:20**
